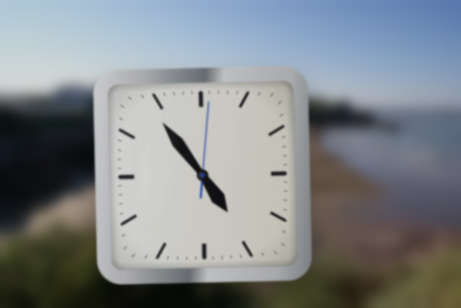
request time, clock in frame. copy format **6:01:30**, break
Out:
**4:54:01**
